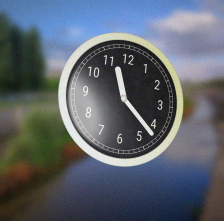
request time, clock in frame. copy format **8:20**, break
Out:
**11:22**
